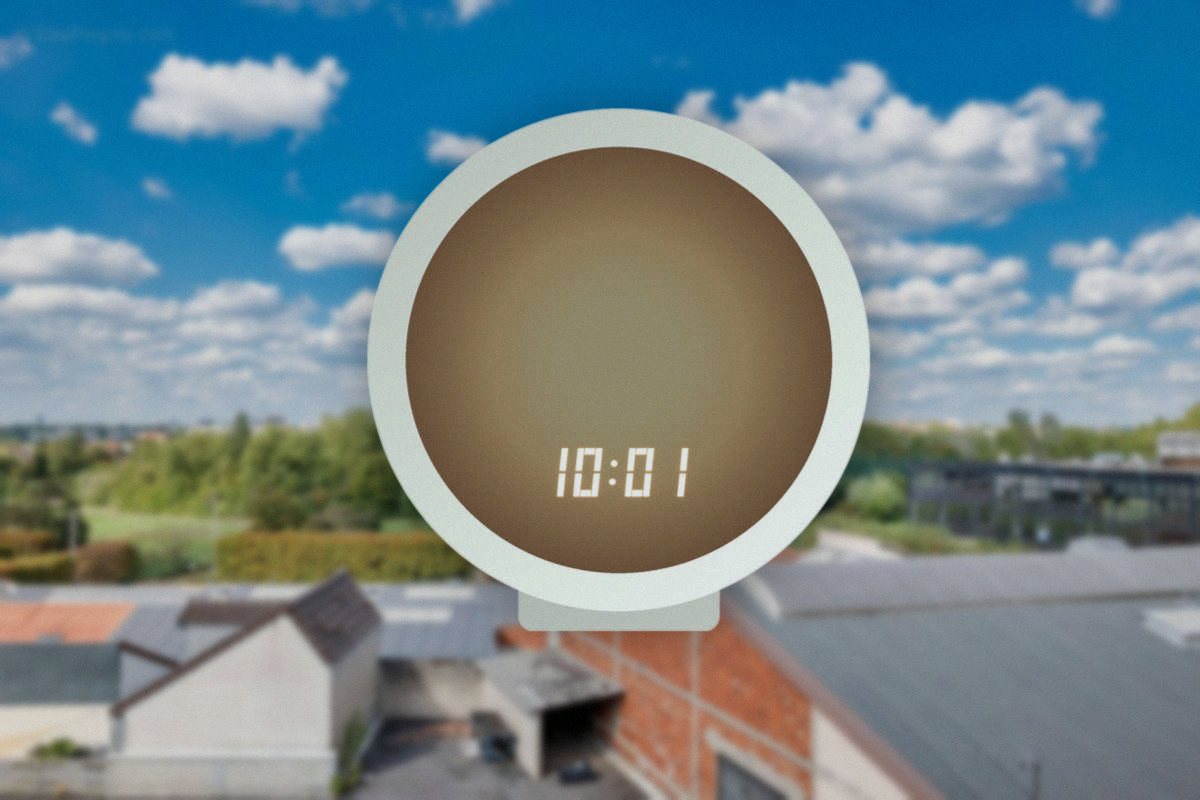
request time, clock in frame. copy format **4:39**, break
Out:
**10:01**
